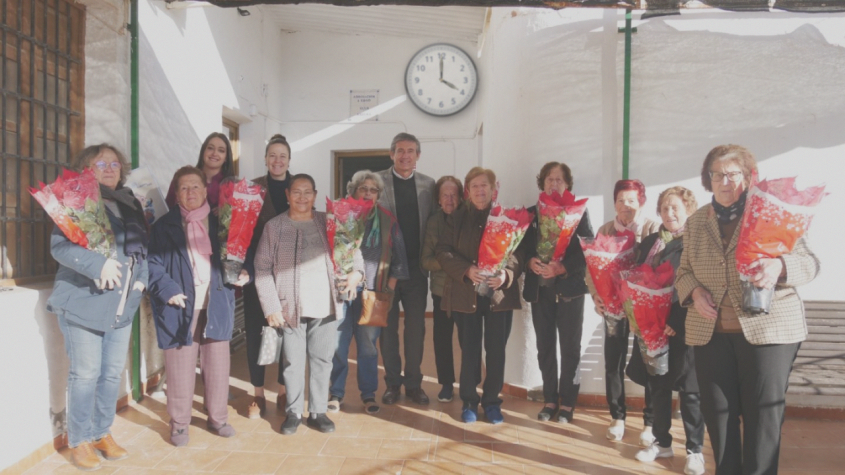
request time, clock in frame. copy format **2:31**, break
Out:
**4:00**
